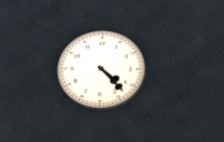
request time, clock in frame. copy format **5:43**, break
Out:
**4:23**
